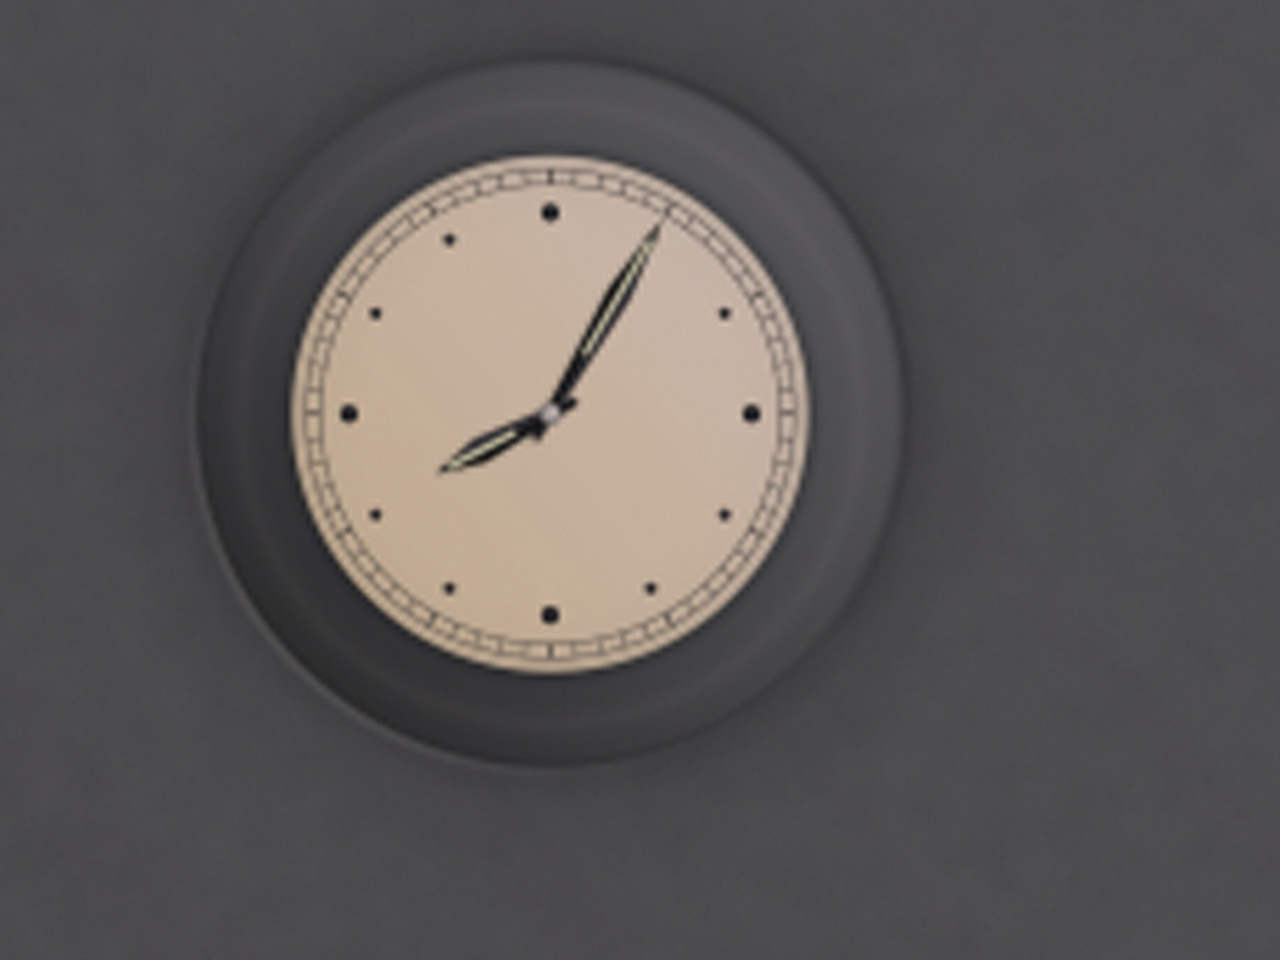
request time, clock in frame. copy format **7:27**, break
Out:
**8:05**
